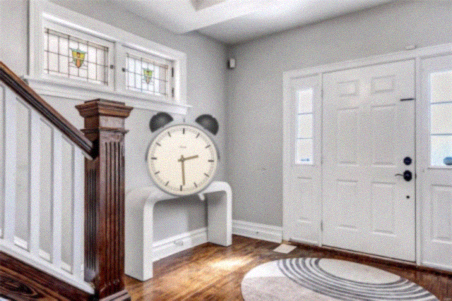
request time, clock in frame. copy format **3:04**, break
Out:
**2:29**
